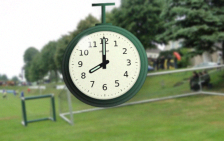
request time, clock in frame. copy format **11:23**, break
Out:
**8:00**
